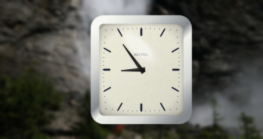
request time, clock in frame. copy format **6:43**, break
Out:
**8:54**
